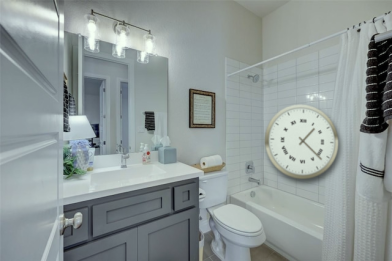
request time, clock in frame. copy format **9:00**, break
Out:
**1:22**
